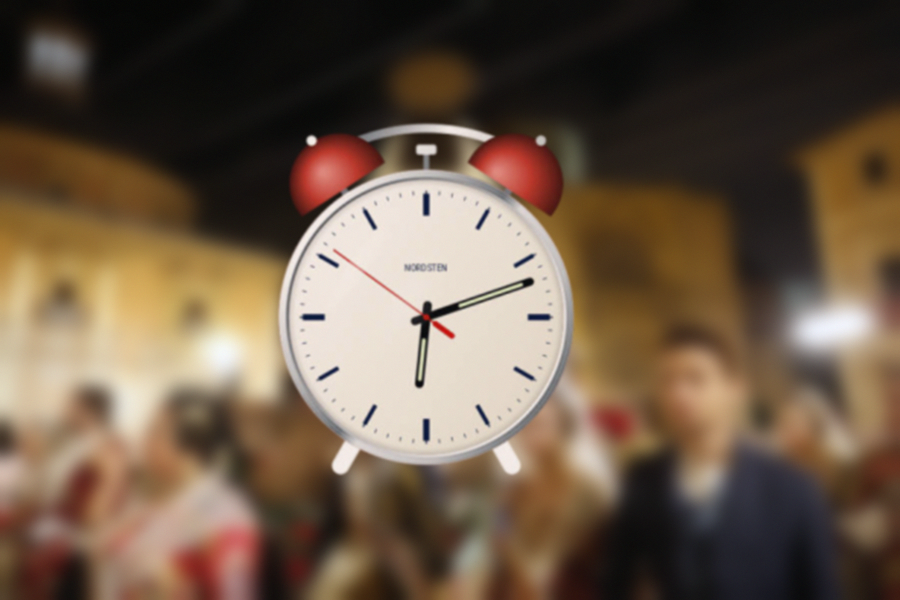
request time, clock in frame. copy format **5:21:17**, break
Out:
**6:11:51**
